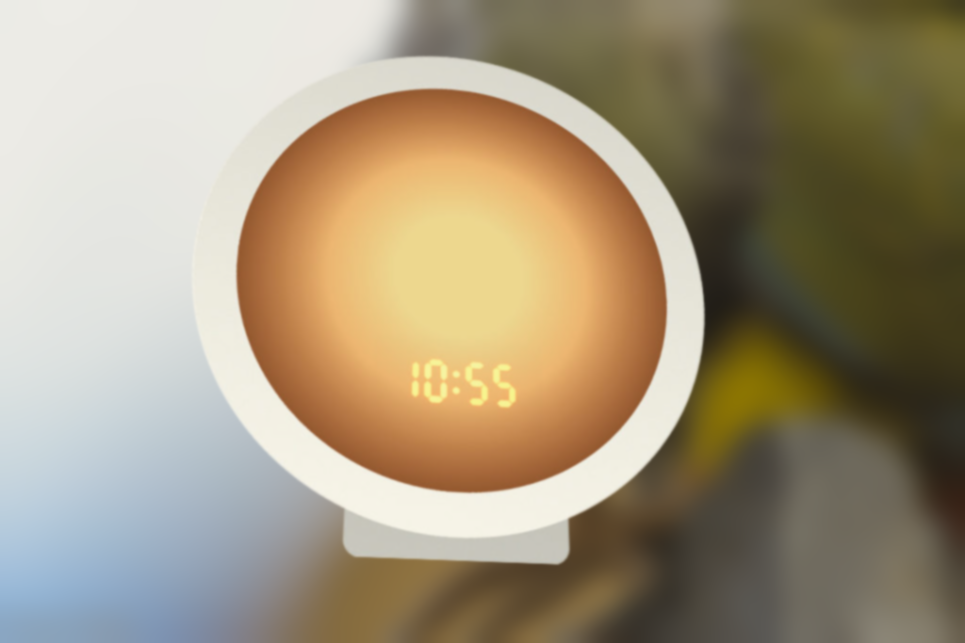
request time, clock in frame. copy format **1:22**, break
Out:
**10:55**
